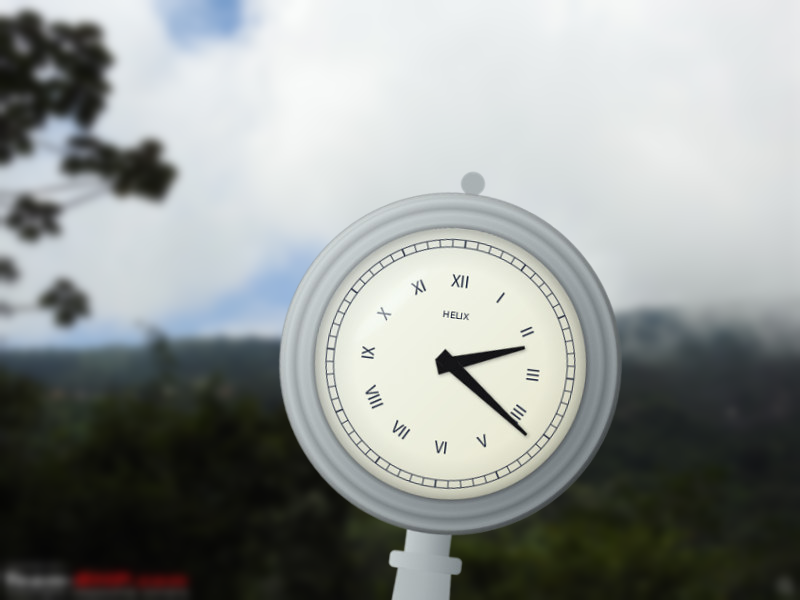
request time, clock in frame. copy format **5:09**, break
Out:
**2:21**
